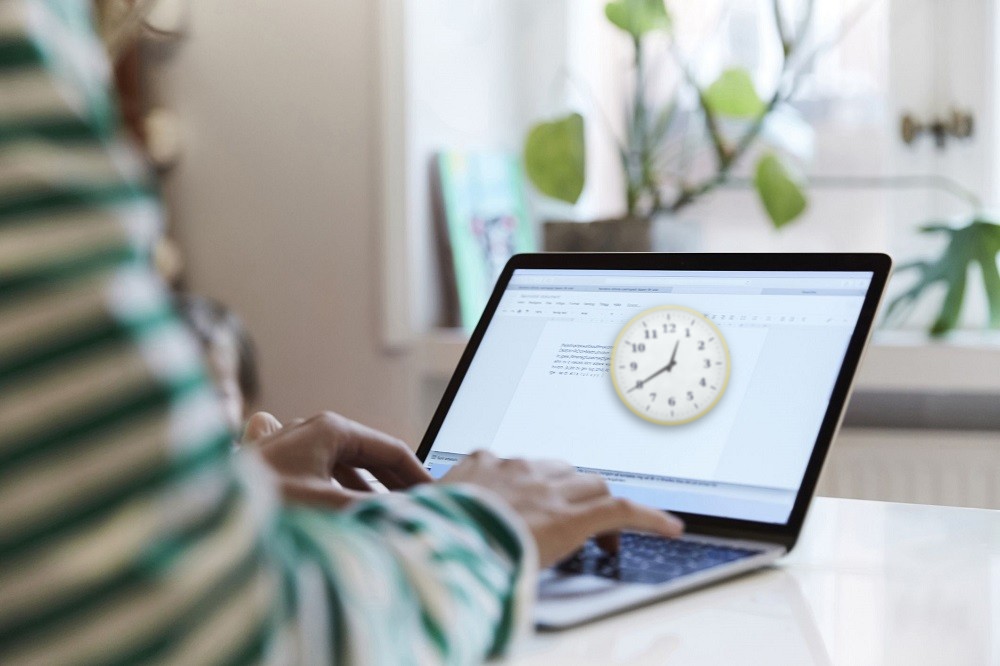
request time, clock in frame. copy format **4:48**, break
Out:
**12:40**
